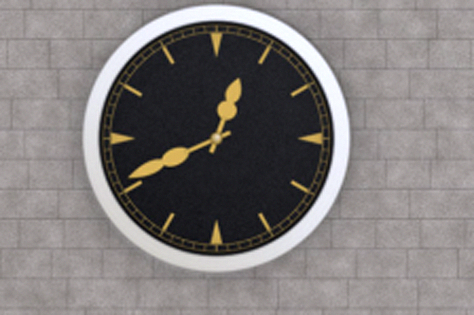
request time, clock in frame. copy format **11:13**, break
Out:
**12:41**
